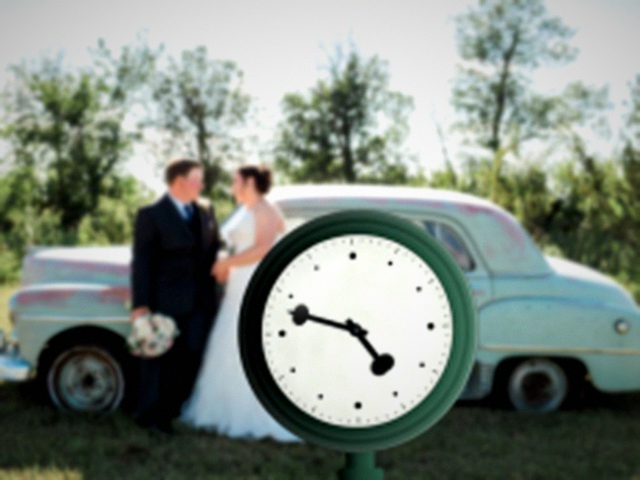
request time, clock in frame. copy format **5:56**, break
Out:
**4:48**
